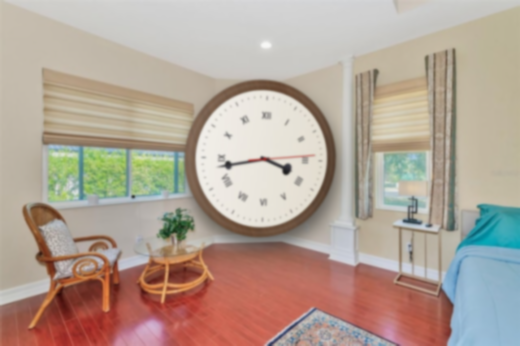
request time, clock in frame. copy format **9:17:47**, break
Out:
**3:43:14**
